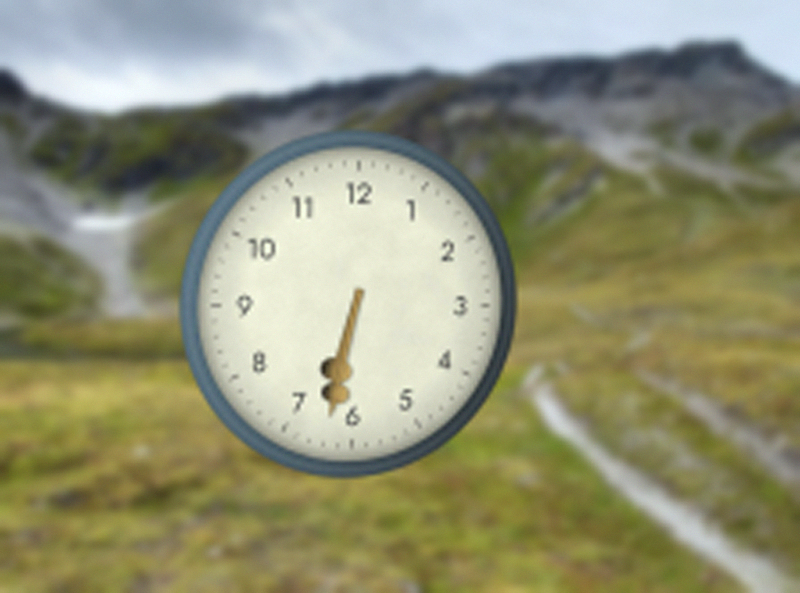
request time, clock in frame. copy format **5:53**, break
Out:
**6:32**
